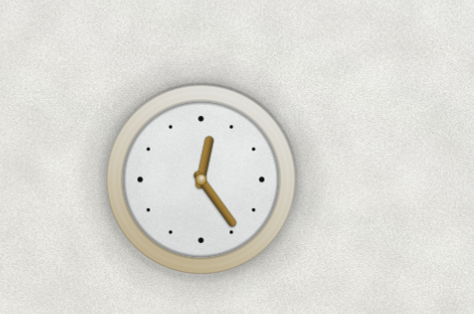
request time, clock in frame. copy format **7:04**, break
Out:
**12:24**
